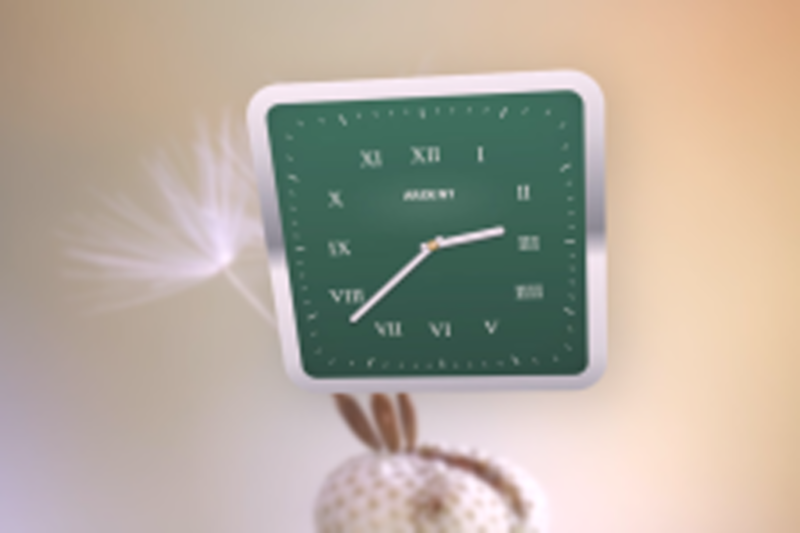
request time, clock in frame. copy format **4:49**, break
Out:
**2:38**
